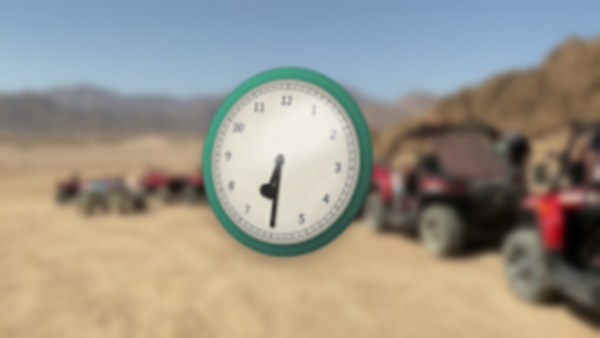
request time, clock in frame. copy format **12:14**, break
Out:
**6:30**
